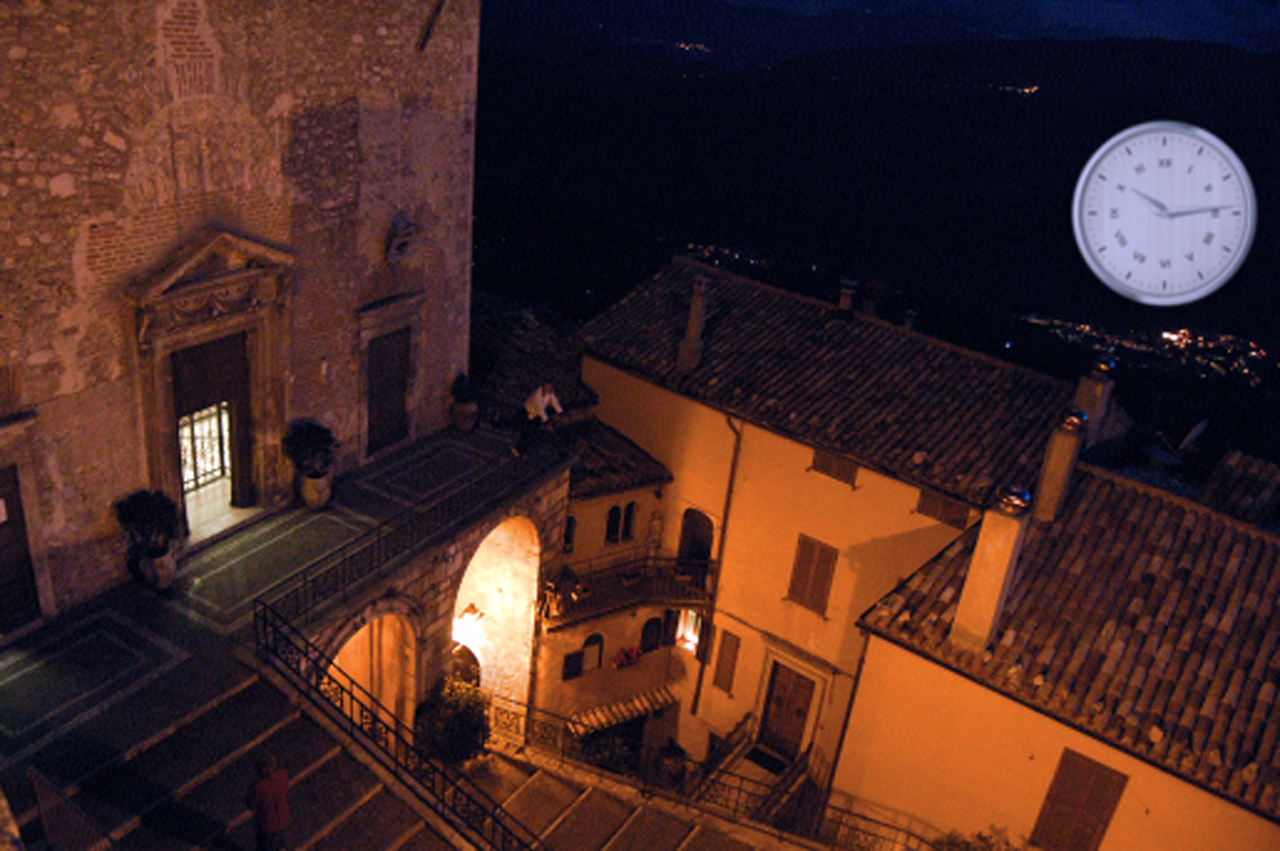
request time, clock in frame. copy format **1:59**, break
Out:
**10:14**
